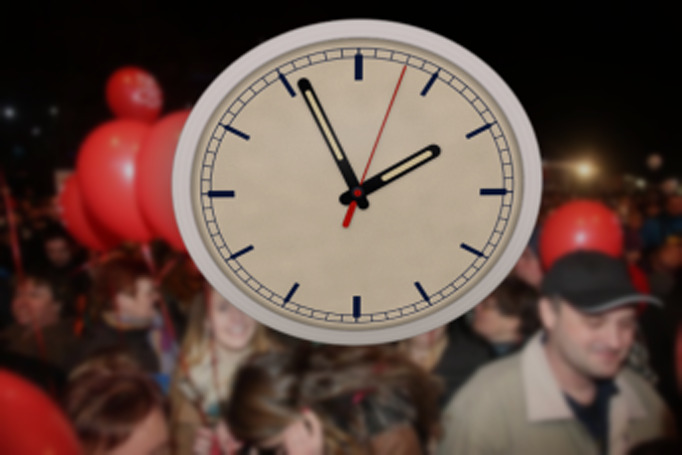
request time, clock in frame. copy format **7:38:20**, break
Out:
**1:56:03**
